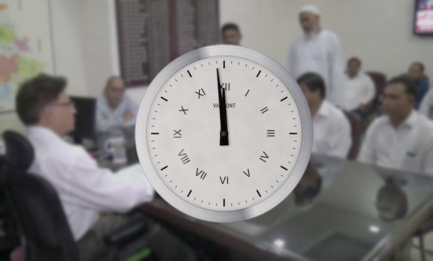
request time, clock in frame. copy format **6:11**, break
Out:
**11:59**
